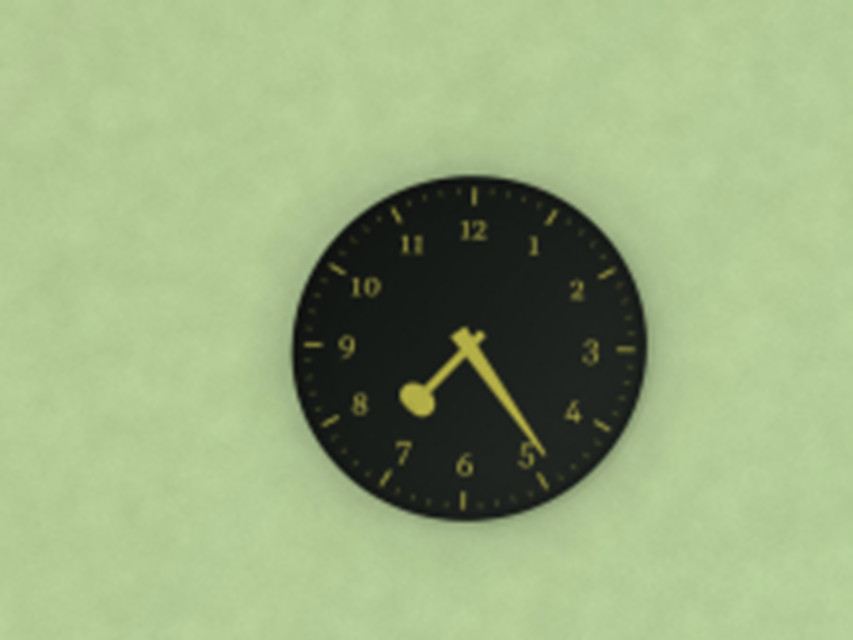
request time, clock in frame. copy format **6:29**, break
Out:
**7:24**
